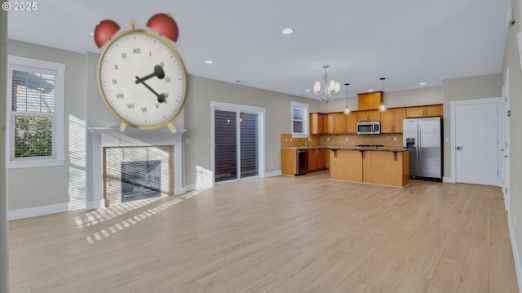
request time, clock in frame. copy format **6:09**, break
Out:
**2:22**
